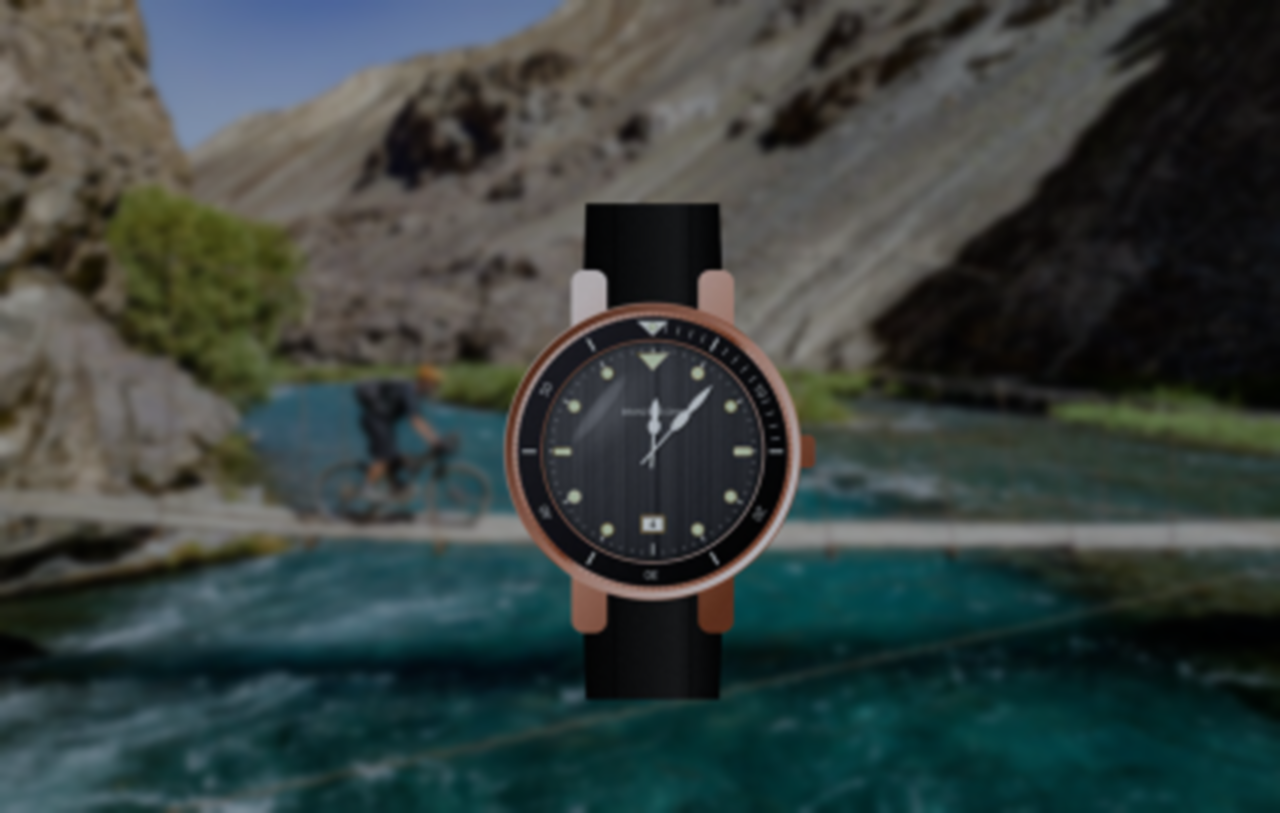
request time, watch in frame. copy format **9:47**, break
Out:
**12:07**
